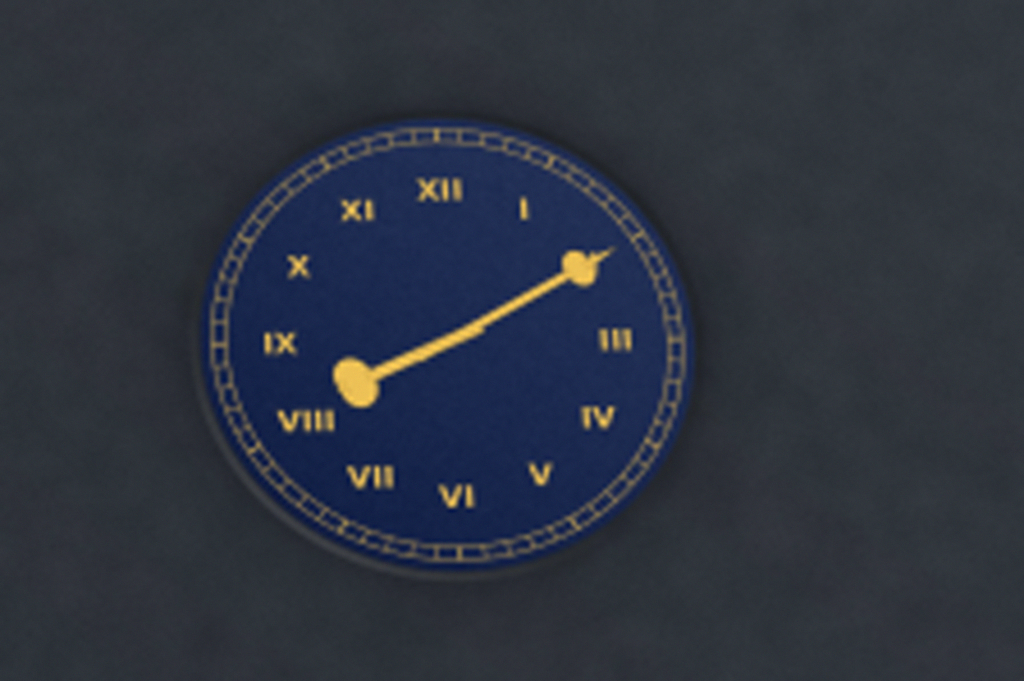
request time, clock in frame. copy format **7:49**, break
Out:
**8:10**
